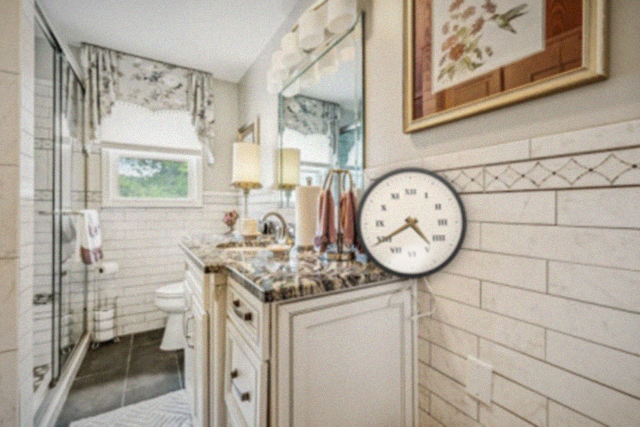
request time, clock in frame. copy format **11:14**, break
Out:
**4:40**
